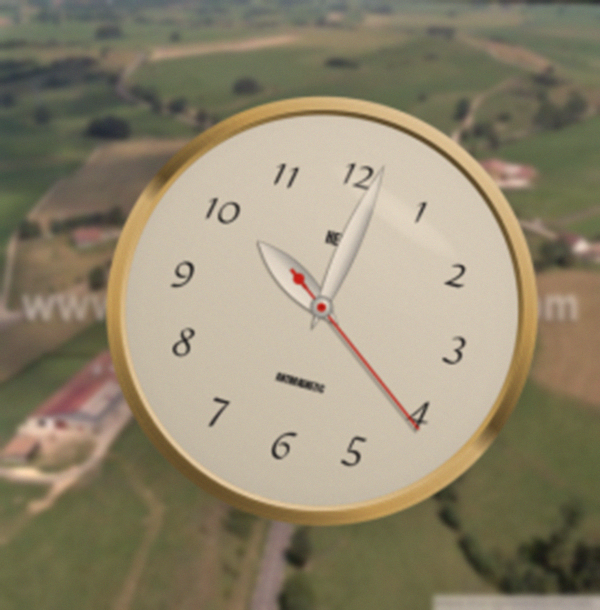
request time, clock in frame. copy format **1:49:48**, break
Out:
**10:01:21**
